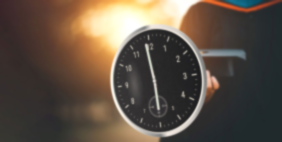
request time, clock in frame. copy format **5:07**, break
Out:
**5:59**
